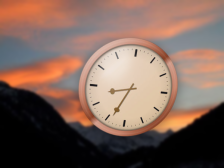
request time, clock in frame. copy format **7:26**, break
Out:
**8:34**
